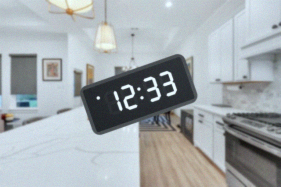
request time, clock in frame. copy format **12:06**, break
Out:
**12:33**
